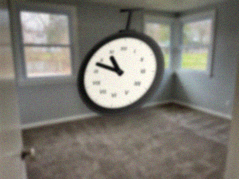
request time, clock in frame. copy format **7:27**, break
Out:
**10:48**
